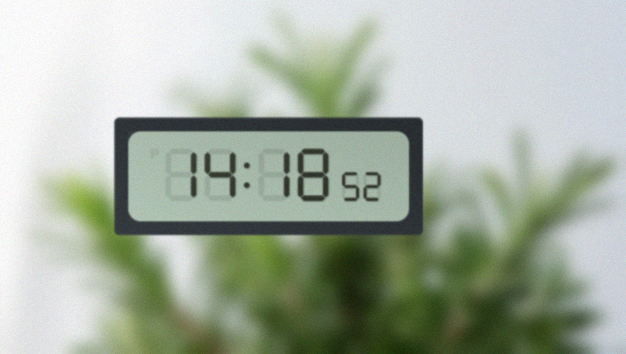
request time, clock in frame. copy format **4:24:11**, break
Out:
**14:18:52**
